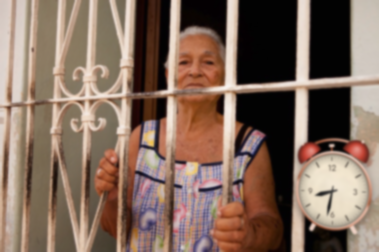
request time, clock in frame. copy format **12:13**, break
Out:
**8:32**
